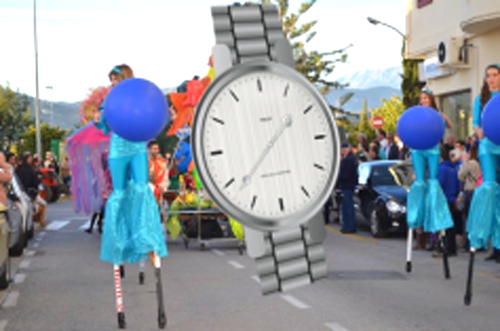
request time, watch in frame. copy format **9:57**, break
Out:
**1:38**
